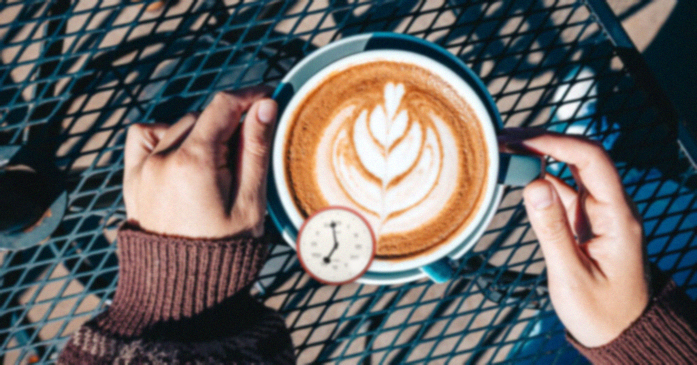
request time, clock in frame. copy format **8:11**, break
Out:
**6:58**
